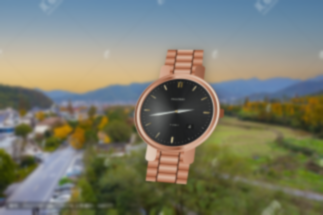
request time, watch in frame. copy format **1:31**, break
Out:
**2:43**
